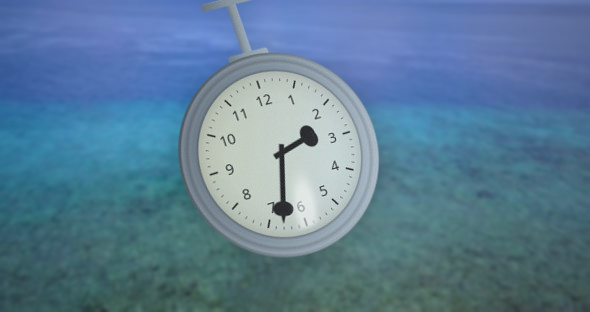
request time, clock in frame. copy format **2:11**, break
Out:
**2:33**
